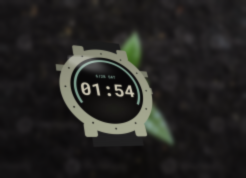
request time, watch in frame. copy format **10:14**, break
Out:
**1:54**
